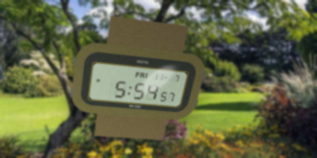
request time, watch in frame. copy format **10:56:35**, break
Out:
**5:54:57**
